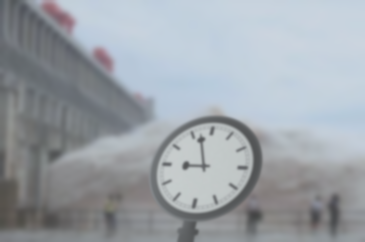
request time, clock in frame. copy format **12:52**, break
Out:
**8:57**
